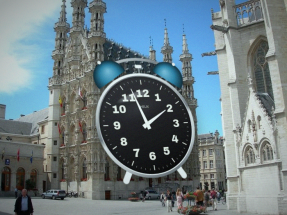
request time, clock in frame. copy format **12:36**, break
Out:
**1:57**
